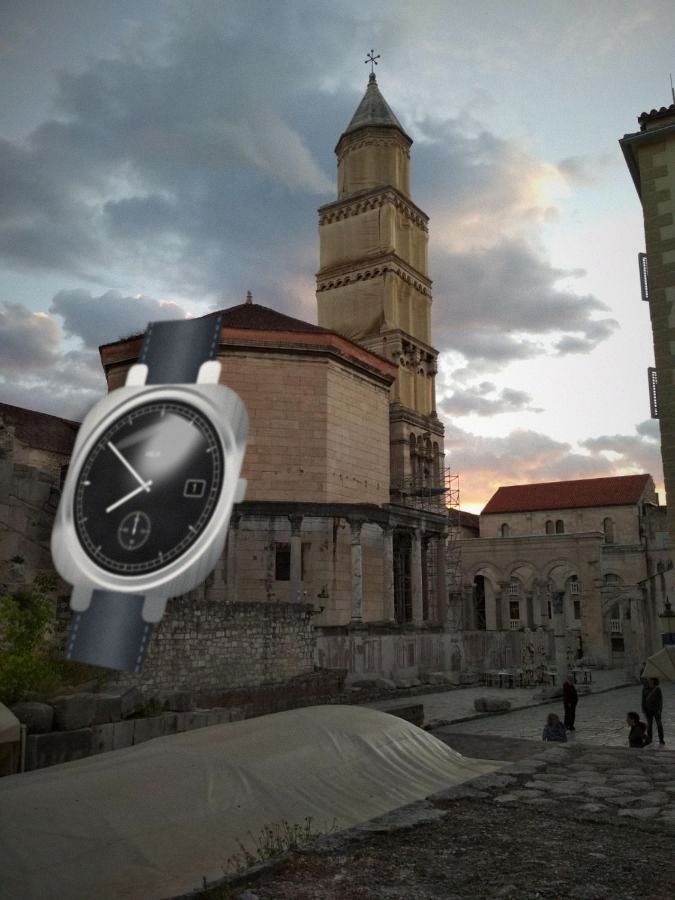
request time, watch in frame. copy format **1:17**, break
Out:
**7:51**
